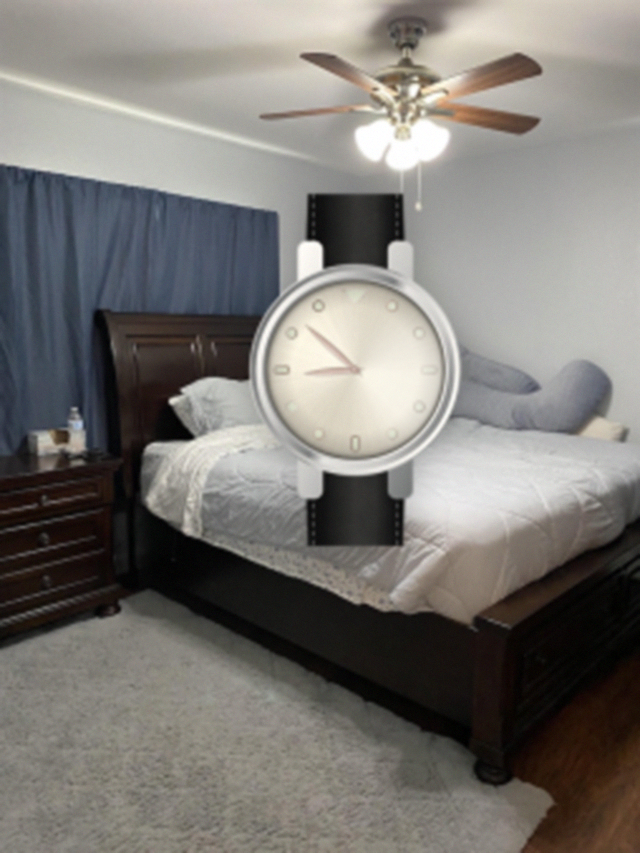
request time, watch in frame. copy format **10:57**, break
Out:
**8:52**
